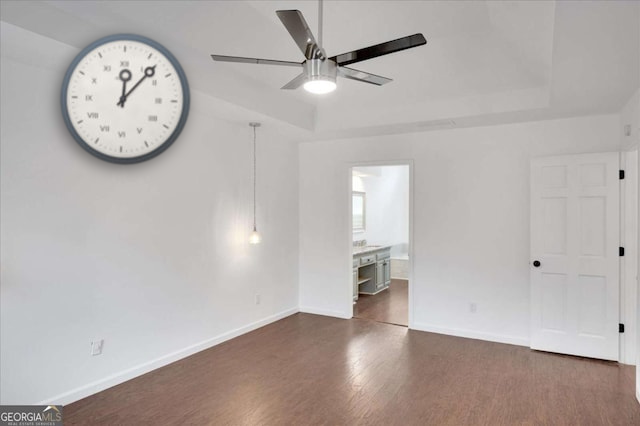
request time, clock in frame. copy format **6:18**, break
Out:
**12:07**
